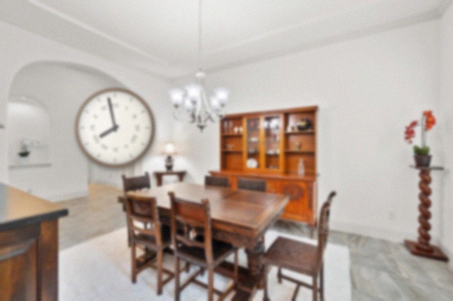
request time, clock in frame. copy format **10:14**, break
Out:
**7:58**
